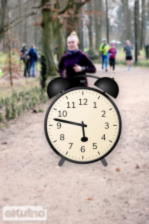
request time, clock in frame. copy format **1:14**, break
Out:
**5:47**
